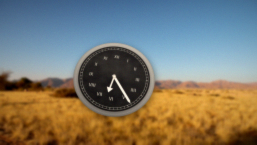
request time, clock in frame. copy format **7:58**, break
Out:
**6:24**
